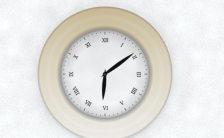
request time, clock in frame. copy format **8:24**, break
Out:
**6:09**
